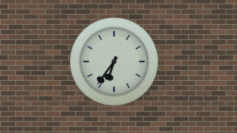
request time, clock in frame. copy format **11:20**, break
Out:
**6:36**
